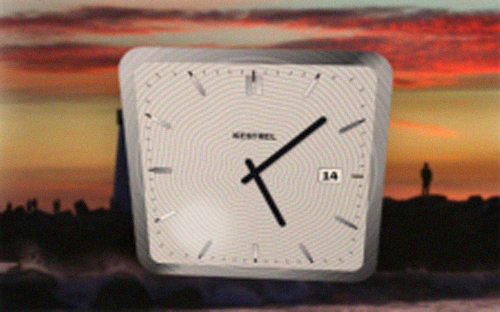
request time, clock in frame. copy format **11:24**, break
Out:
**5:08**
